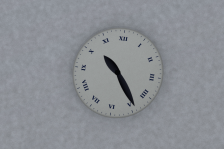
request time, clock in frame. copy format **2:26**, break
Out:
**10:24**
